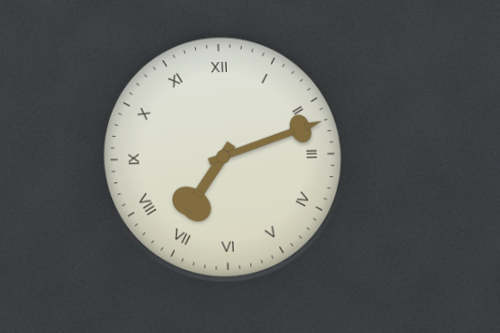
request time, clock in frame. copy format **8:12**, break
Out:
**7:12**
